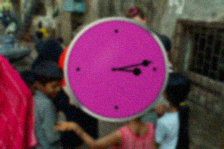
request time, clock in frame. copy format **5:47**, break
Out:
**3:13**
